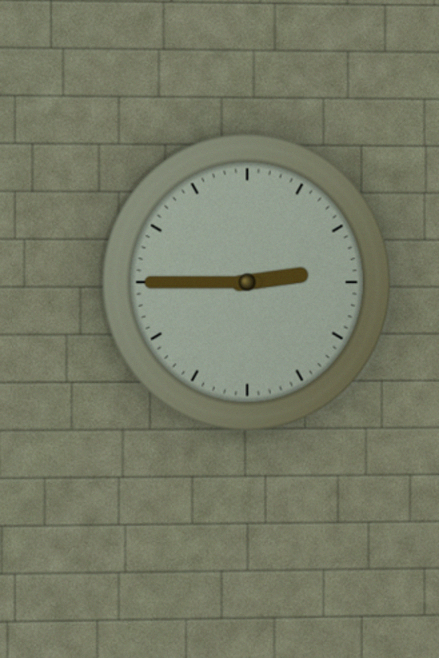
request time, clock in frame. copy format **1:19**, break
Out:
**2:45**
